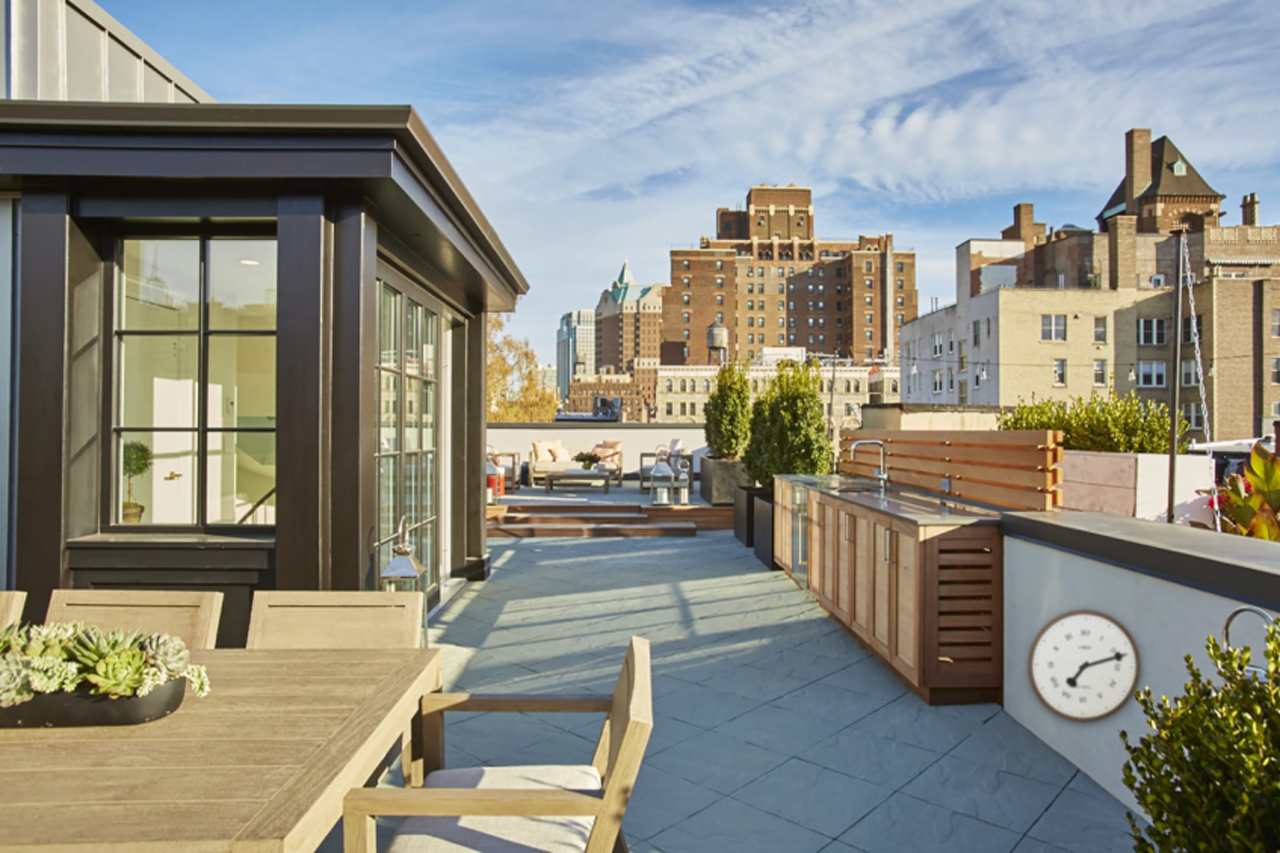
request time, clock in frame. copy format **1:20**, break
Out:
**7:12**
